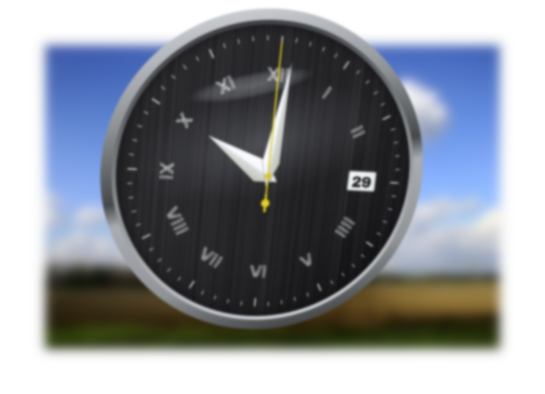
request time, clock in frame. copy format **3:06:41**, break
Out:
**10:01:00**
